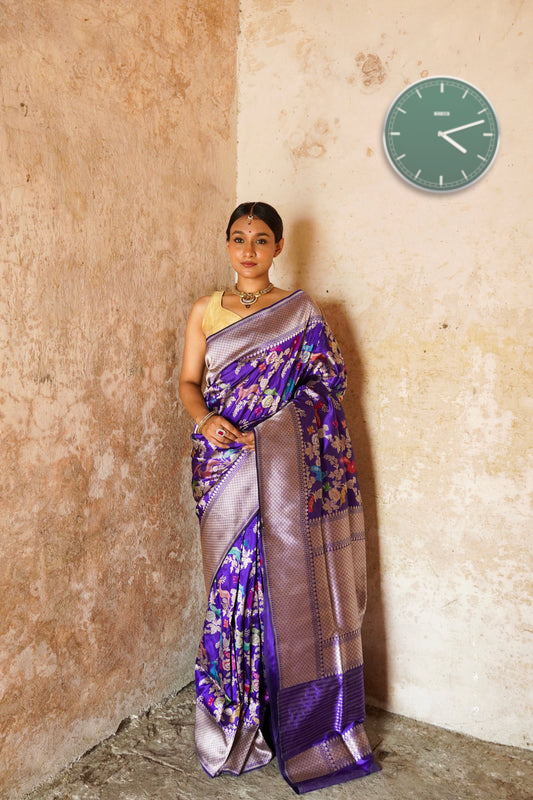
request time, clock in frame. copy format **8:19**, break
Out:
**4:12**
